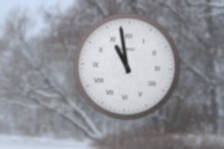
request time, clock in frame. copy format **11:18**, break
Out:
**10:58**
